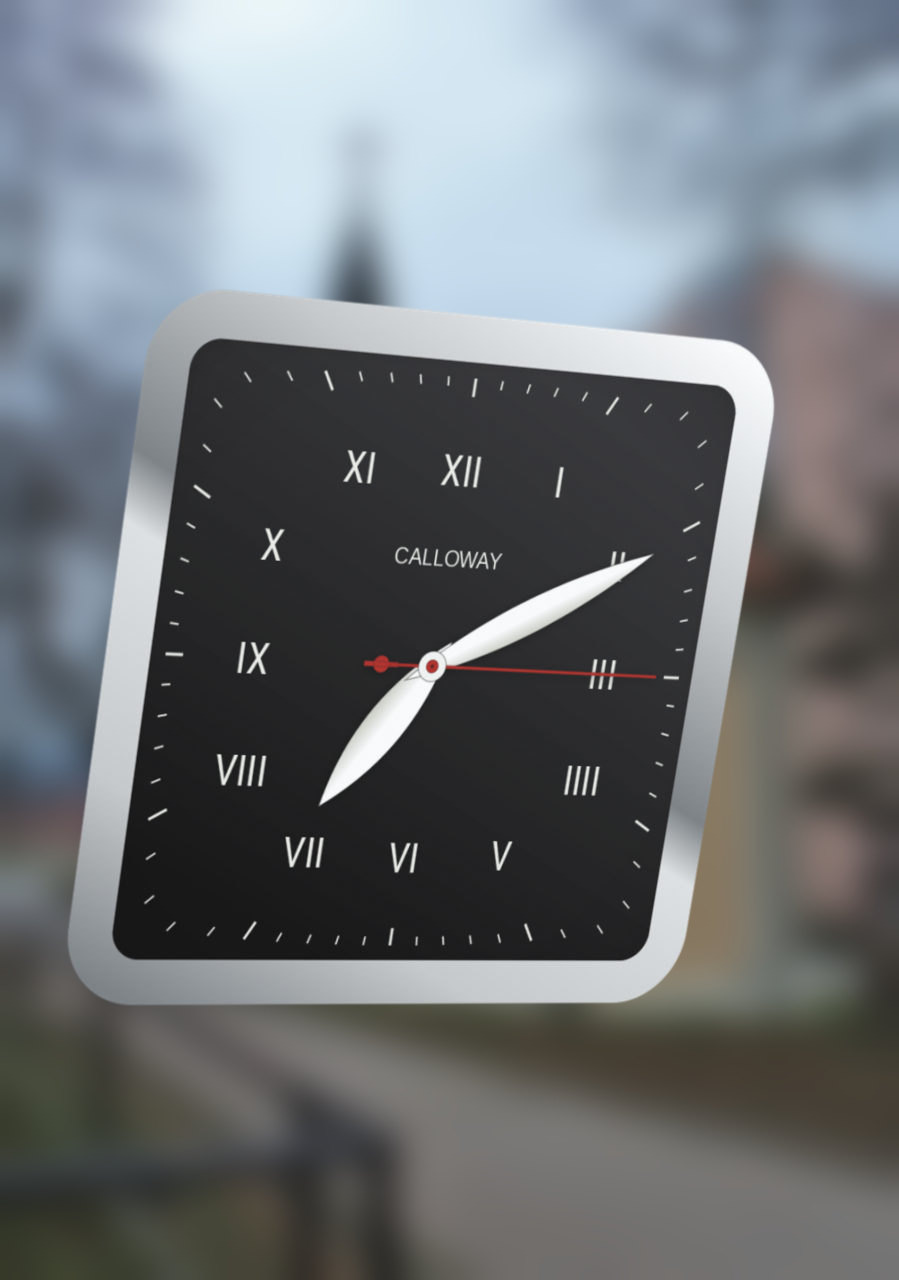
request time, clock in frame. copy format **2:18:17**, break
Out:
**7:10:15**
